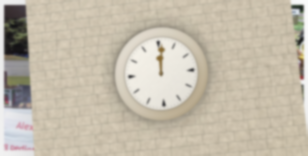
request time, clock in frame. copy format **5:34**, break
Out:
**12:01**
